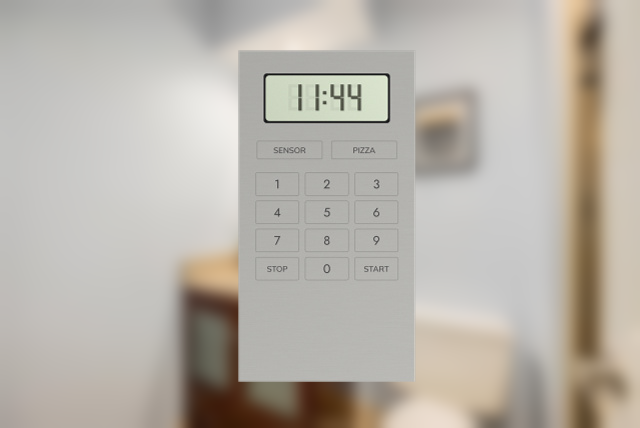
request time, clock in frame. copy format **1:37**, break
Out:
**11:44**
